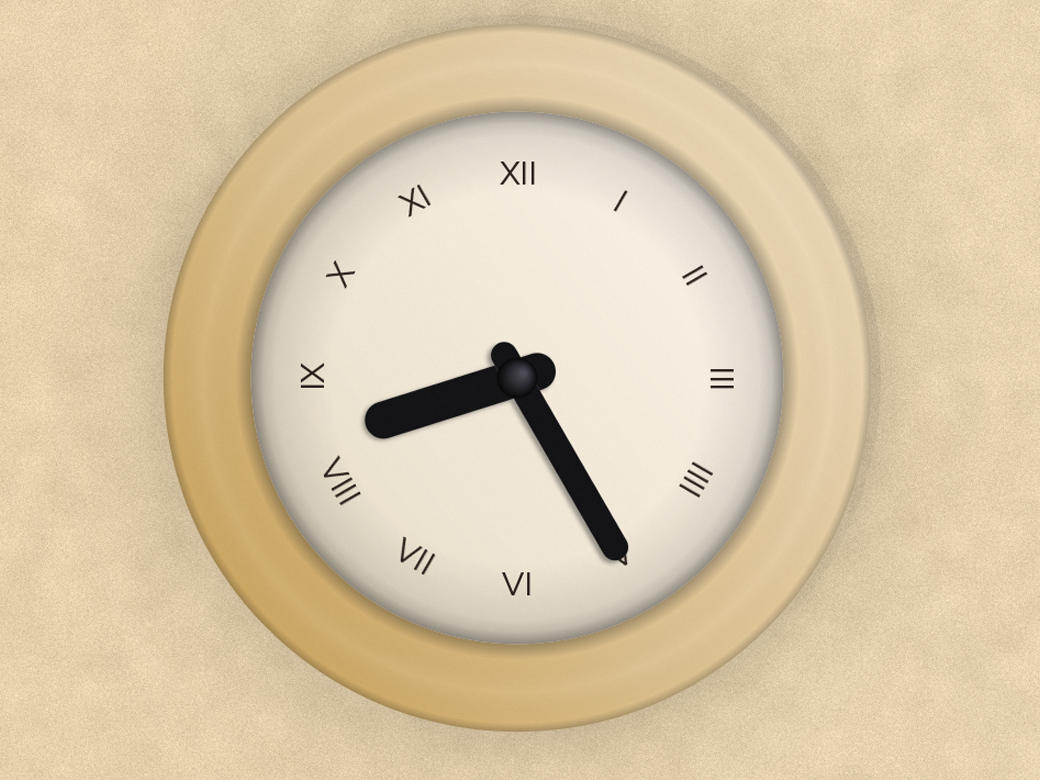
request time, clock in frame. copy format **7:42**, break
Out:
**8:25**
